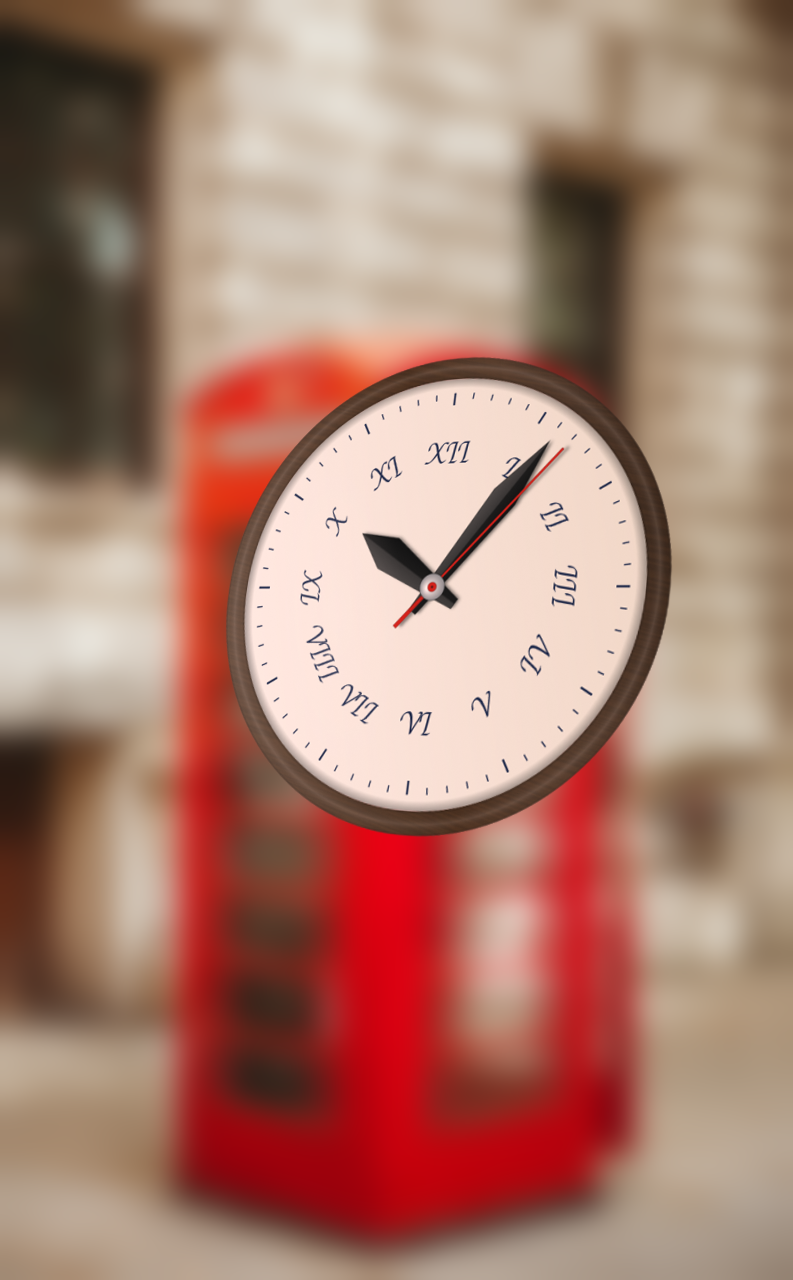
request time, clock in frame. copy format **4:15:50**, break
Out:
**10:06:07**
